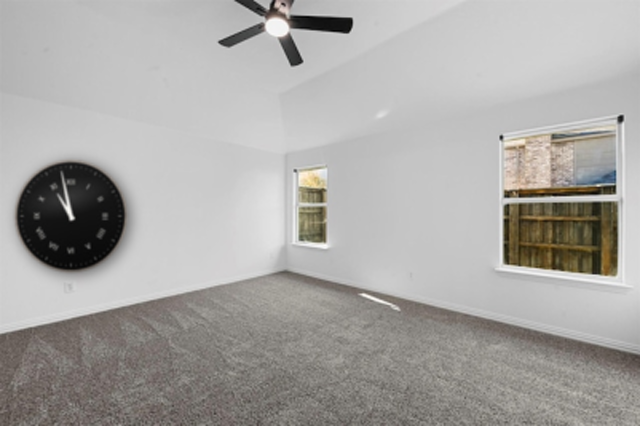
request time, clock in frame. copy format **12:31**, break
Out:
**10:58**
